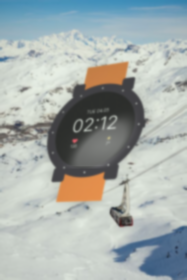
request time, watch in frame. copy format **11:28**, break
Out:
**2:12**
